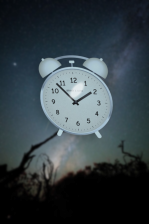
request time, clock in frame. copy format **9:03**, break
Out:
**1:53**
